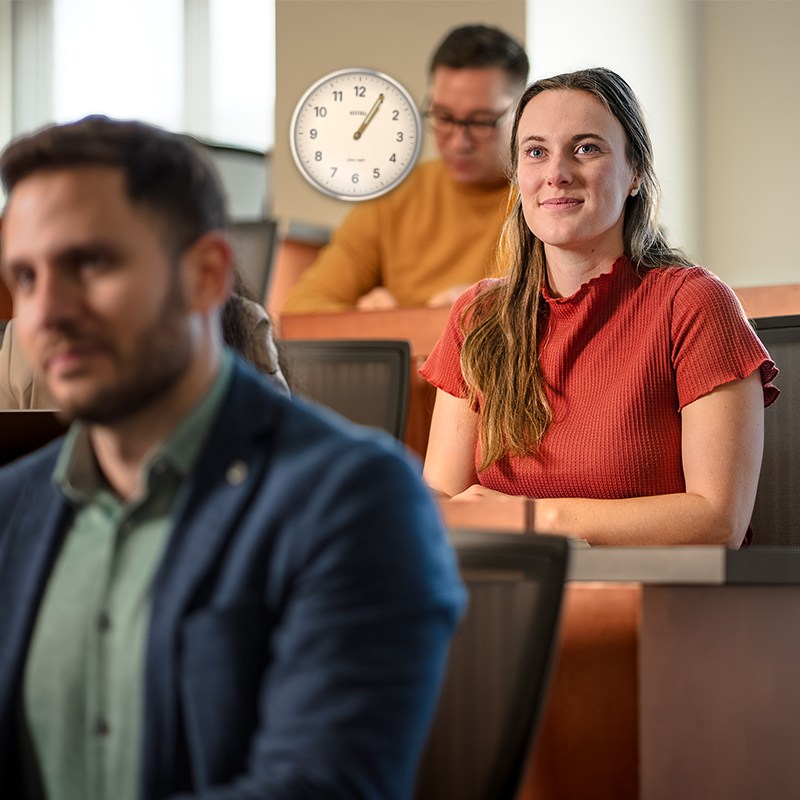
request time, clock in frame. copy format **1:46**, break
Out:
**1:05**
